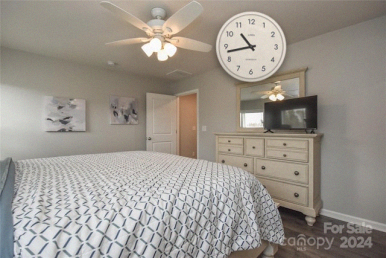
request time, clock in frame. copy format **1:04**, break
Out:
**10:43**
